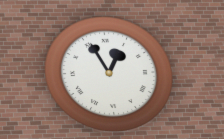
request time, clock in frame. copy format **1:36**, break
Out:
**12:56**
